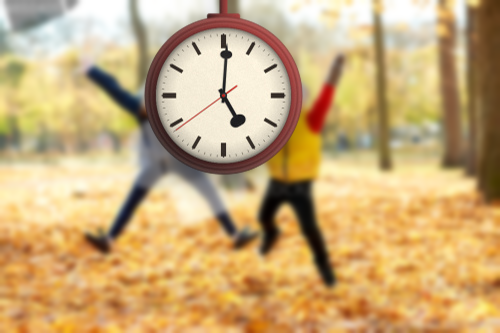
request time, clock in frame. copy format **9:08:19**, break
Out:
**5:00:39**
